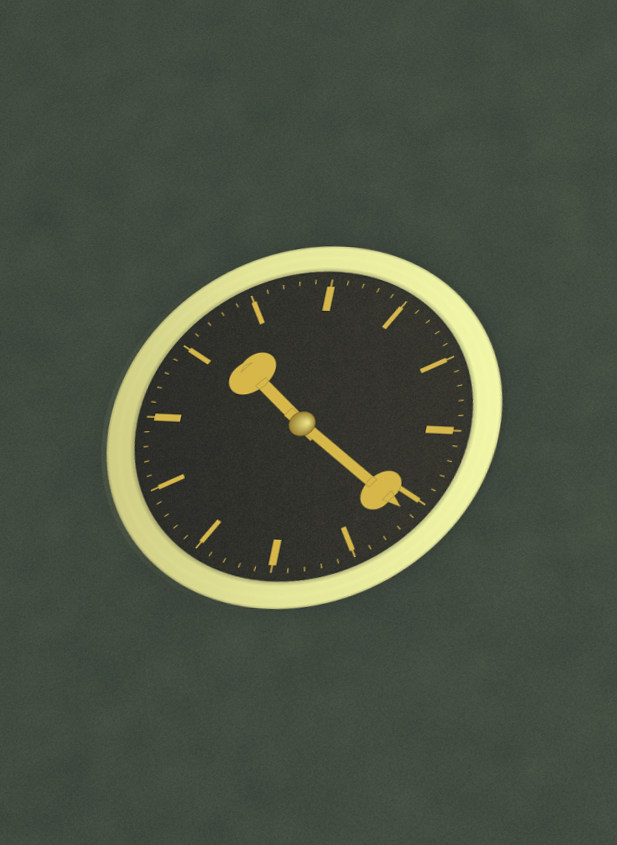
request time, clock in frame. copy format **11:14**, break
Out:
**10:21**
